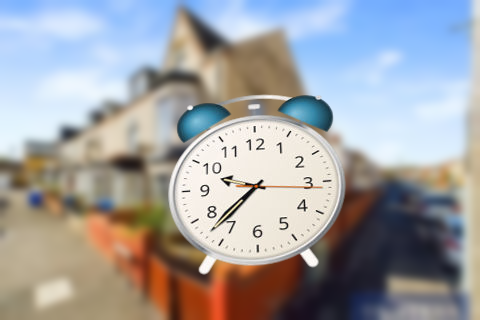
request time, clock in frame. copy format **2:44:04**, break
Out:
**9:37:16**
